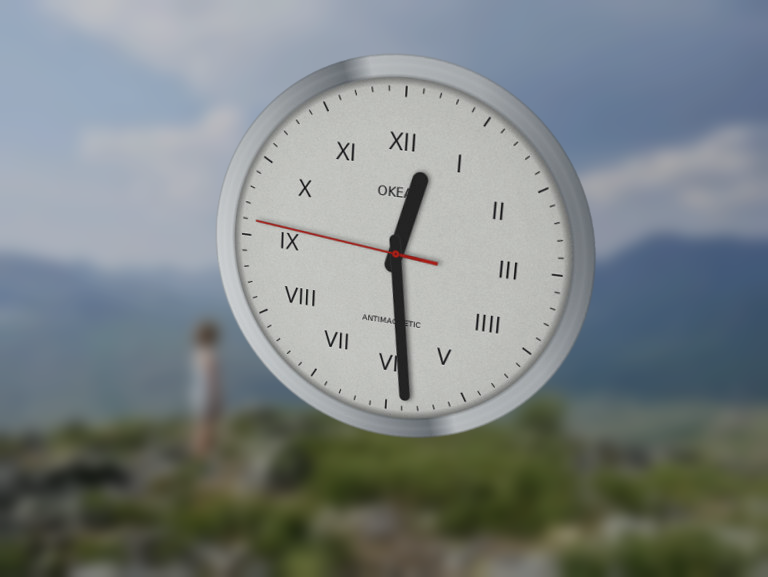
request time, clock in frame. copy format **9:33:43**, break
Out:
**12:28:46**
